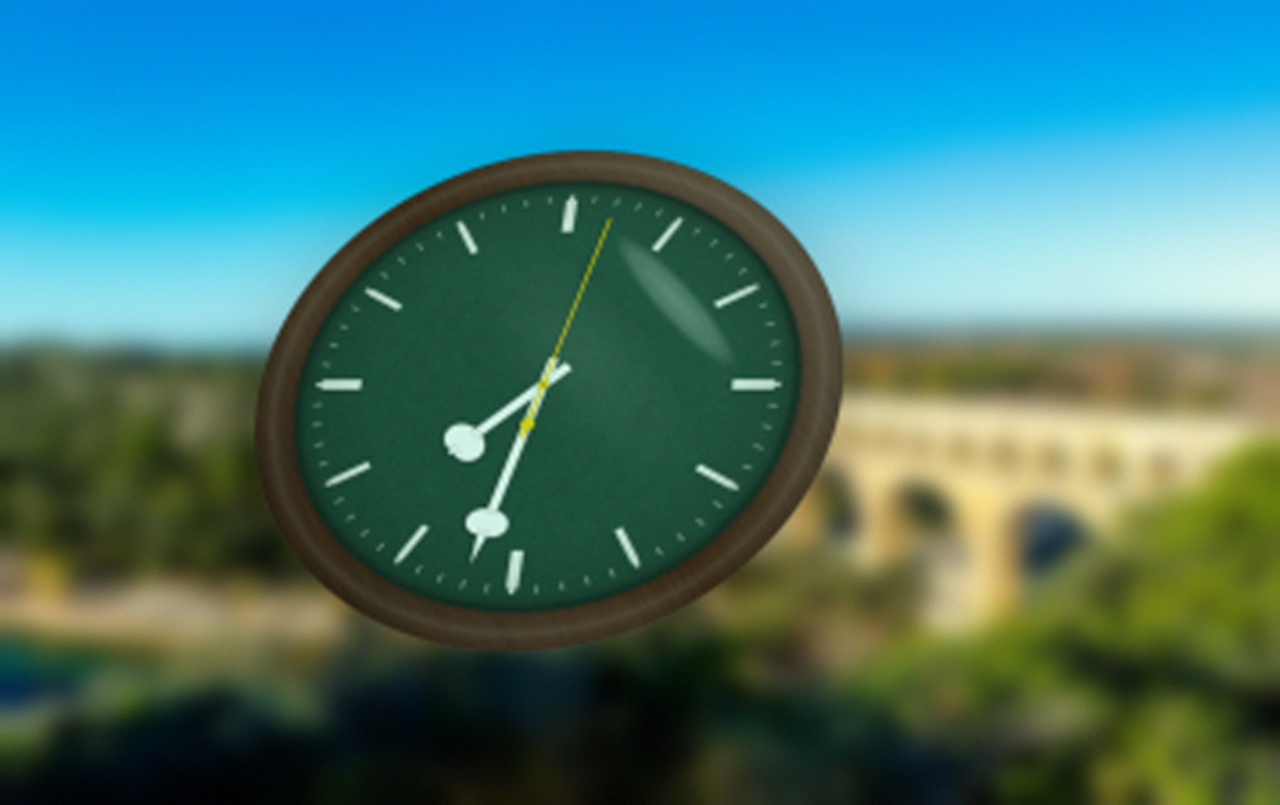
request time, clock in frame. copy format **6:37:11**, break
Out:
**7:32:02**
